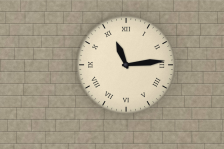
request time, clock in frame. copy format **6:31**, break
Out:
**11:14**
